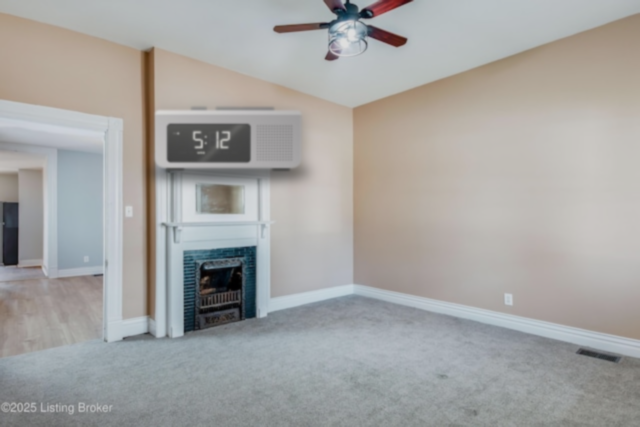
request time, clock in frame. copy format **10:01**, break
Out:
**5:12**
